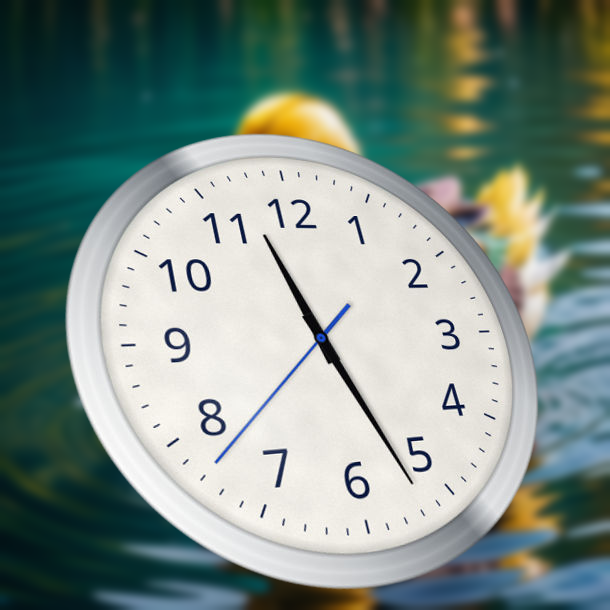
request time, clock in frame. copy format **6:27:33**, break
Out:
**11:26:38**
